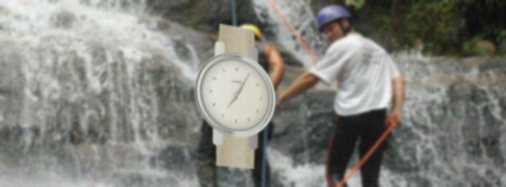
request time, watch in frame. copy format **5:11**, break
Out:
**7:05**
